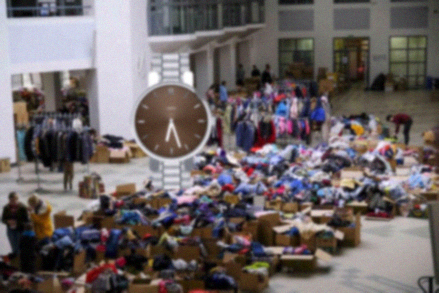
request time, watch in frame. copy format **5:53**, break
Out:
**6:27**
